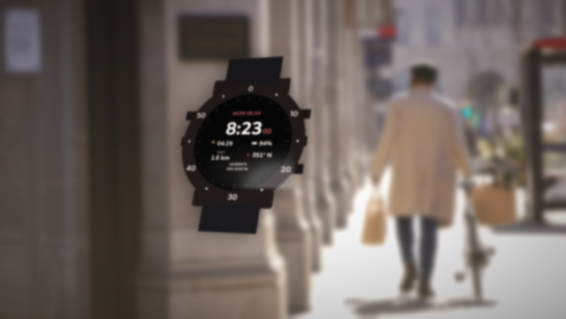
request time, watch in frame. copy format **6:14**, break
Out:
**8:23**
